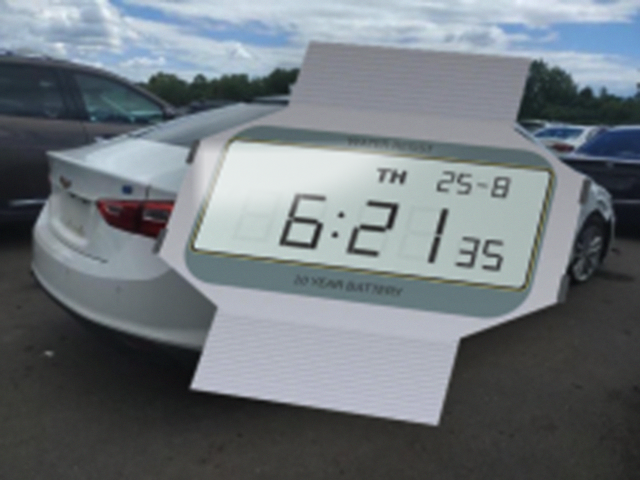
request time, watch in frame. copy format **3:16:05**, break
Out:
**6:21:35**
